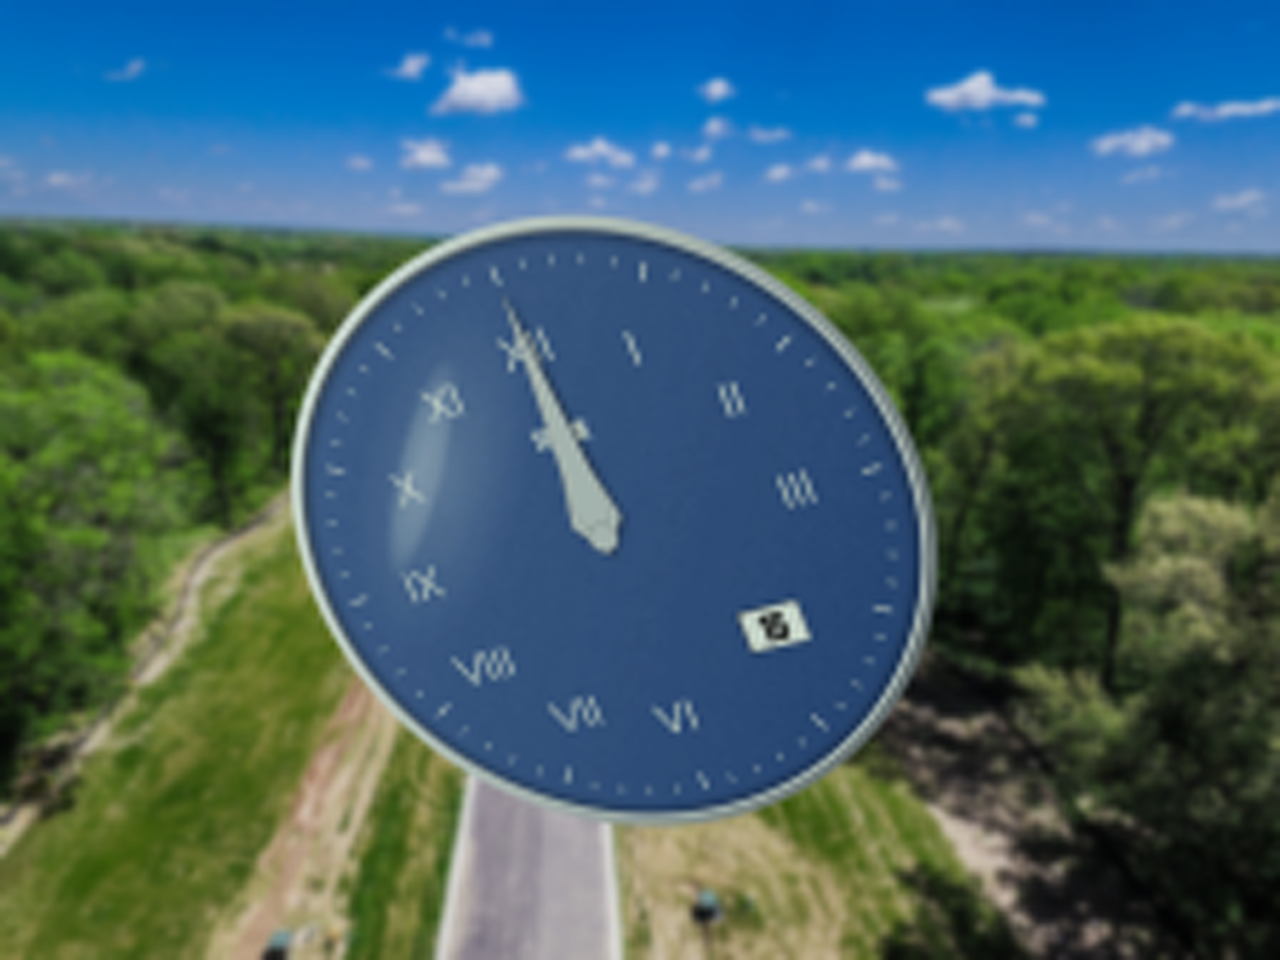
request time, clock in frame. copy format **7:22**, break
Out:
**12:00**
